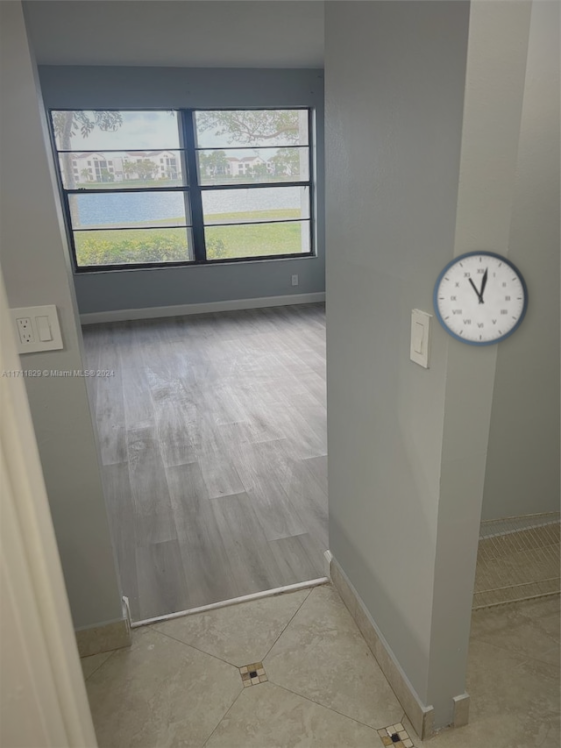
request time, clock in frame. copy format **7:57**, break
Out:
**11:02**
